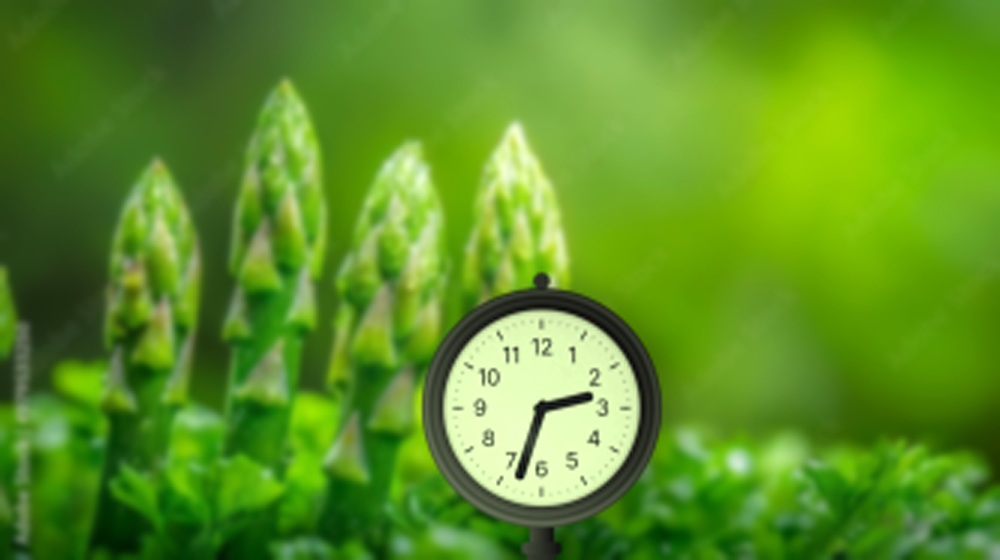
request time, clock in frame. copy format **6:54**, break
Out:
**2:33**
